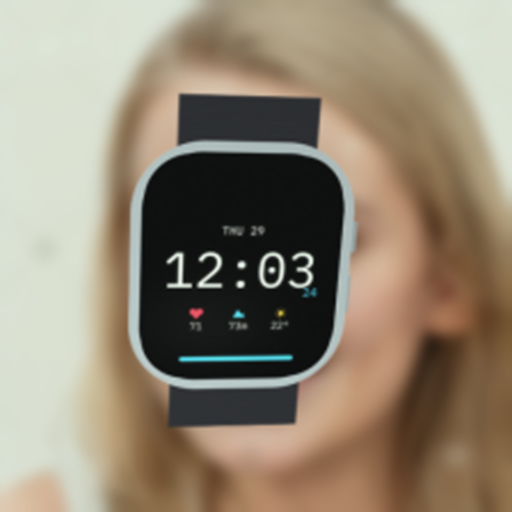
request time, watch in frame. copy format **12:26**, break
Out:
**12:03**
